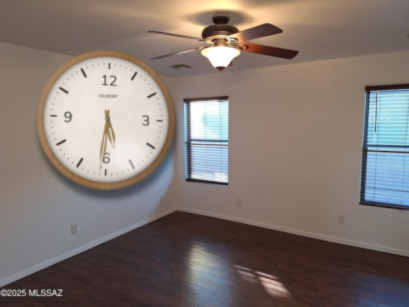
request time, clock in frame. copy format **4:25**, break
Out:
**5:31**
